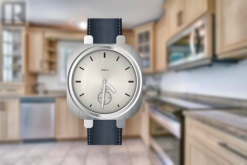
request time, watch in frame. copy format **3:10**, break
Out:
**4:31**
